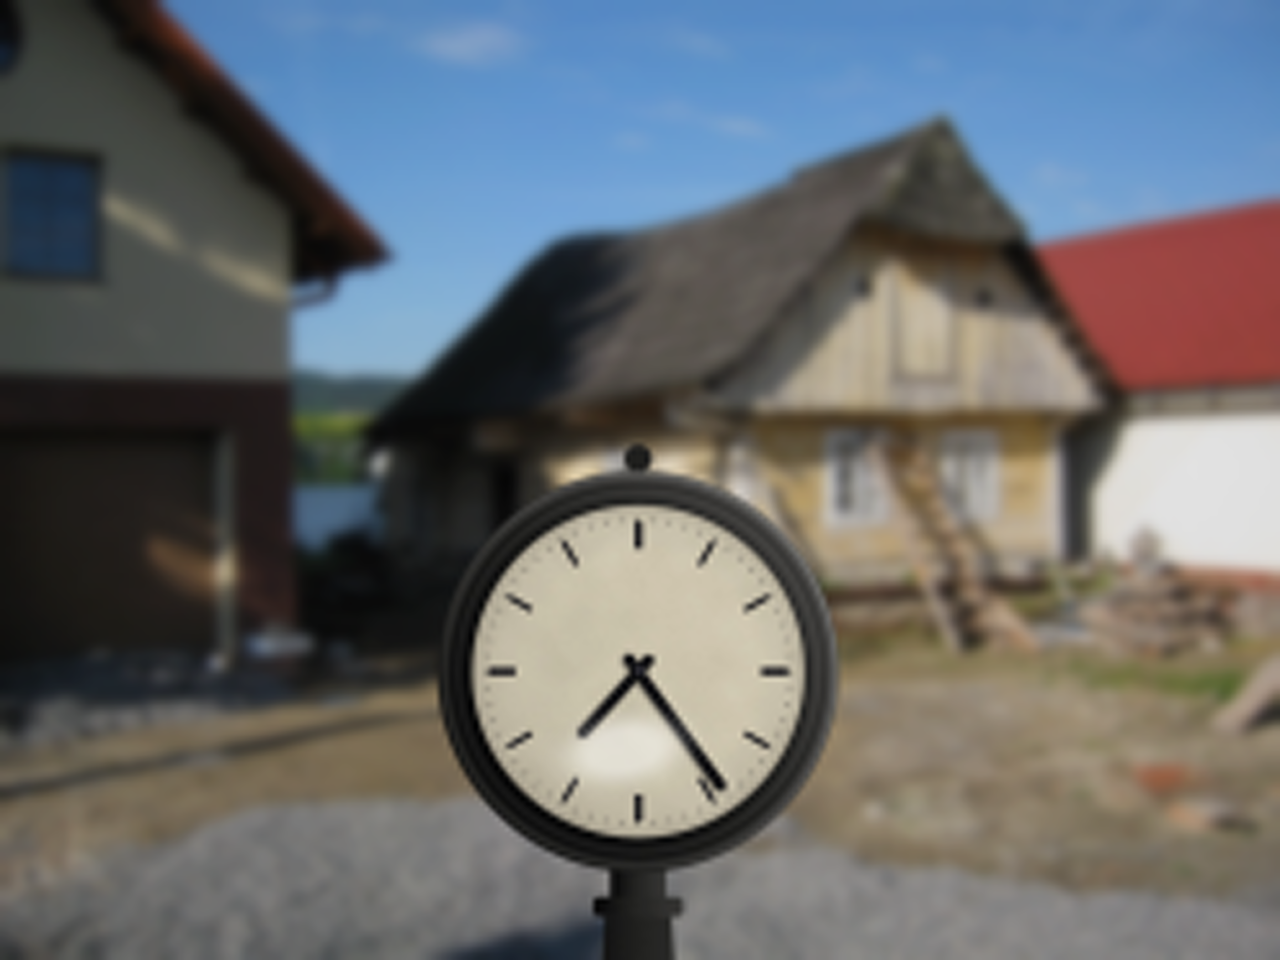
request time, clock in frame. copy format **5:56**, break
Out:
**7:24**
